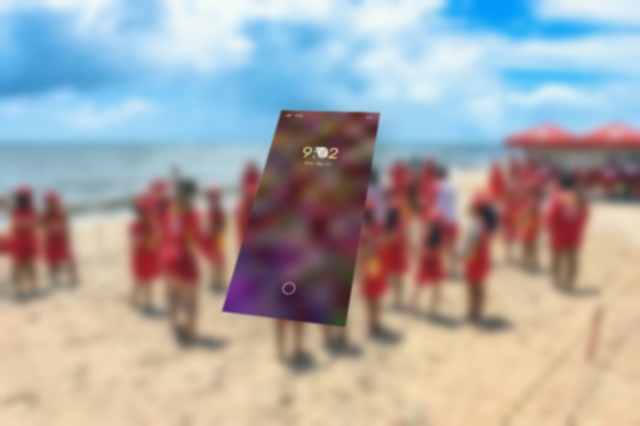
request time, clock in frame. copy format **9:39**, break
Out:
**9:02**
